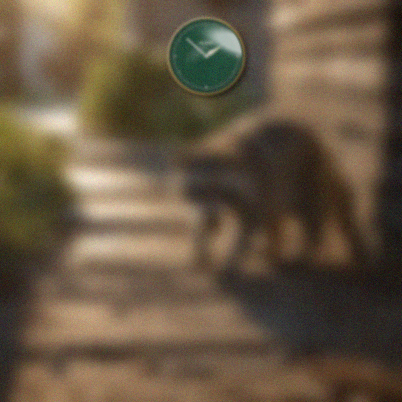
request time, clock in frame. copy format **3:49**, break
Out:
**1:52**
